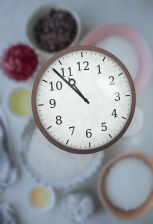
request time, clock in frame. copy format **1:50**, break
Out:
**10:53**
